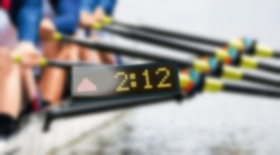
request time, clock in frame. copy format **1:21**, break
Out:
**2:12**
